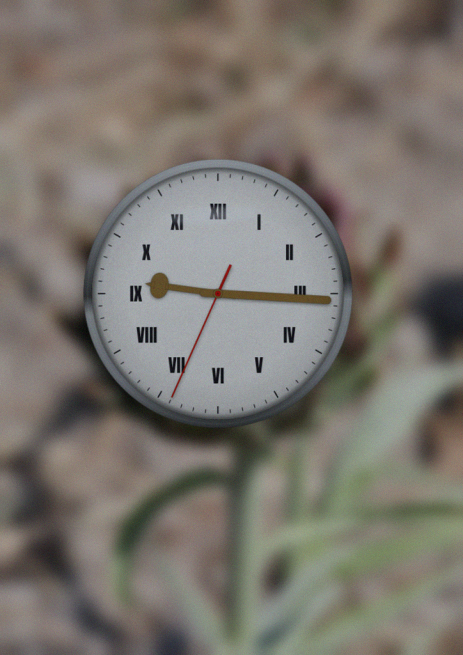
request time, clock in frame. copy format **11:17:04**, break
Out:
**9:15:34**
